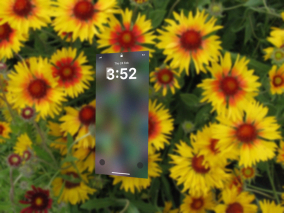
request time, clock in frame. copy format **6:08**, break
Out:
**3:52**
